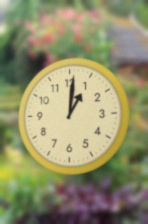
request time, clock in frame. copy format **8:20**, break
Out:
**1:01**
